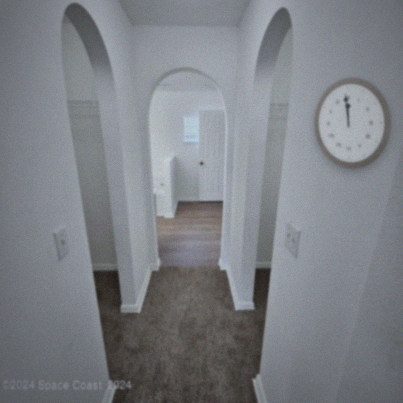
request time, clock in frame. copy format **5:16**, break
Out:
**11:59**
